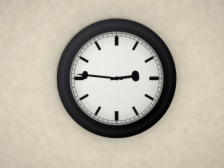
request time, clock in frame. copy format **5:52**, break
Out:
**2:46**
